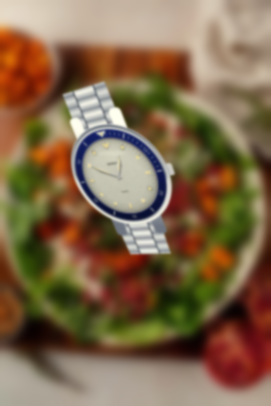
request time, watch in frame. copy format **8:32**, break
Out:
**12:50**
